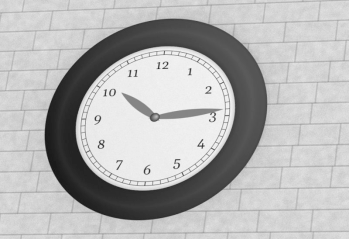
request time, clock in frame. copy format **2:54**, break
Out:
**10:14**
